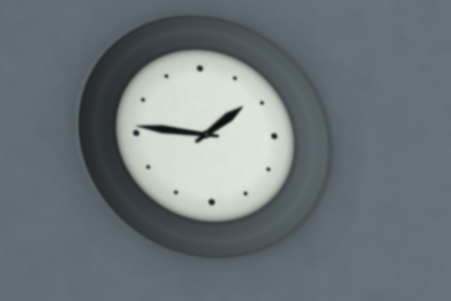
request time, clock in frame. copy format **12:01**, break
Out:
**1:46**
